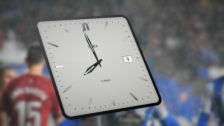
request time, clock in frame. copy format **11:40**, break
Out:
**7:59**
